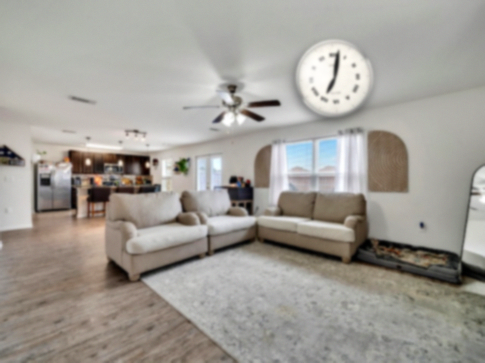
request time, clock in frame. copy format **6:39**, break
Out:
**7:02**
